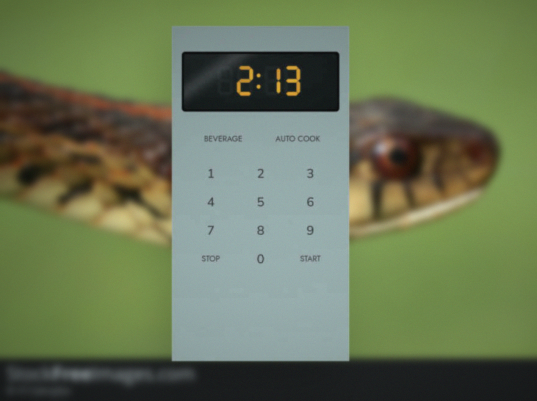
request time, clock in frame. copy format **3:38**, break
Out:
**2:13**
